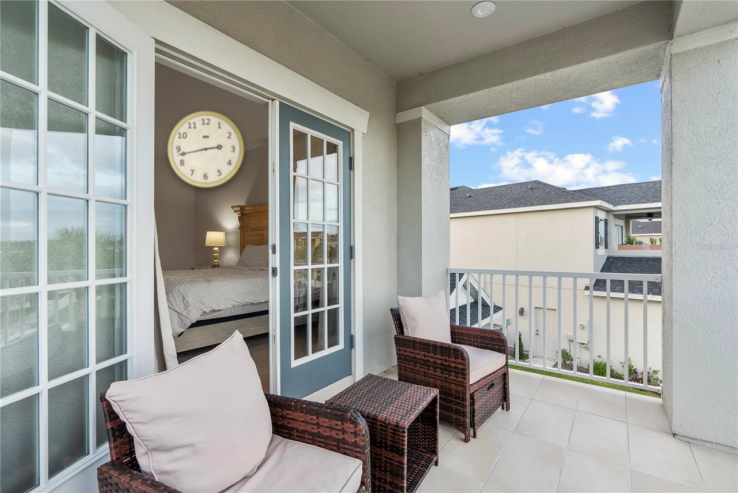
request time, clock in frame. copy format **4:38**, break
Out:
**2:43**
